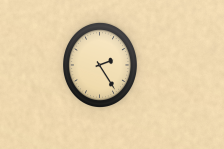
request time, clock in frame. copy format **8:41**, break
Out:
**2:24**
